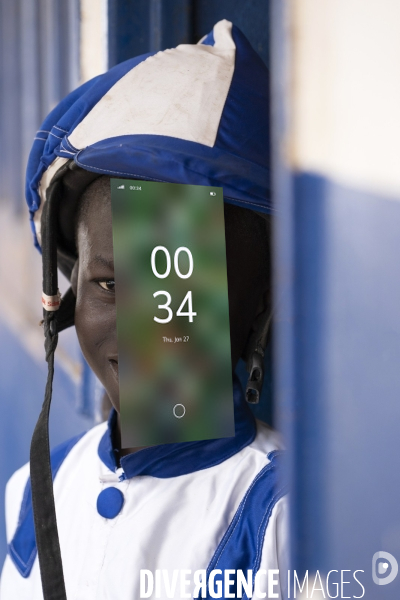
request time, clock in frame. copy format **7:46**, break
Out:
**0:34**
